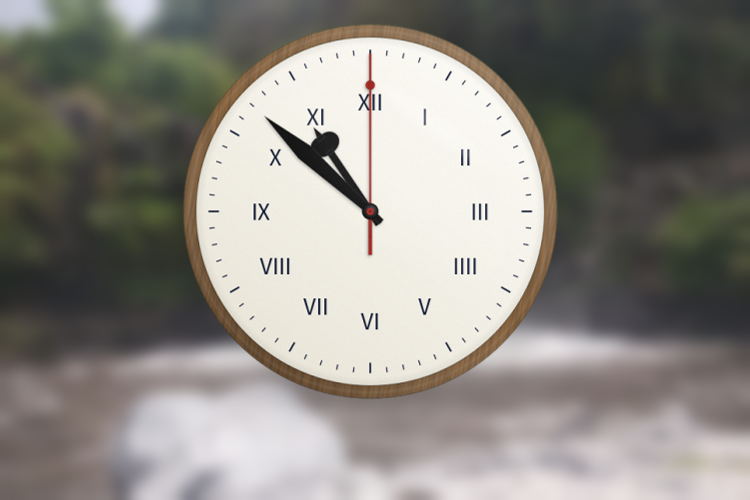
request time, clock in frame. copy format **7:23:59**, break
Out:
**10:52:00**
